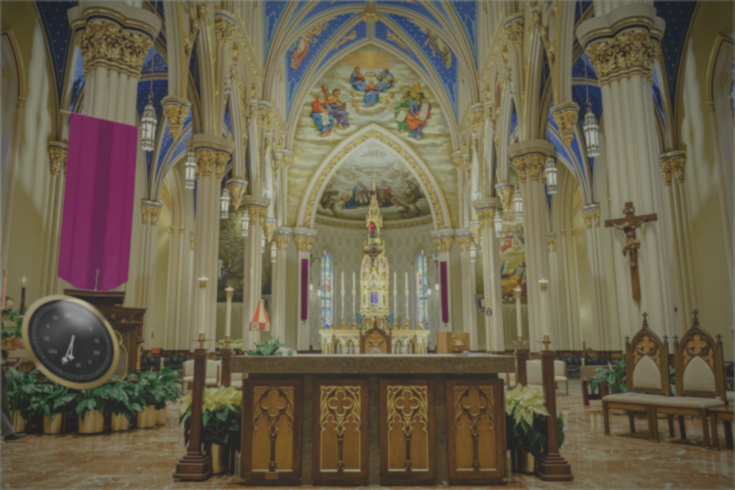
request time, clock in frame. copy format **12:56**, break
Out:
**6:35**
